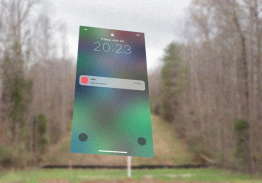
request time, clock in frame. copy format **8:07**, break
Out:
**20:23**
